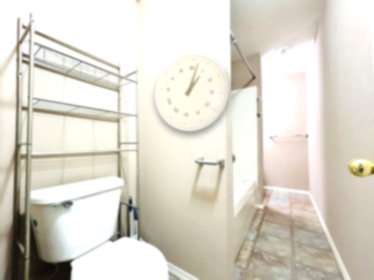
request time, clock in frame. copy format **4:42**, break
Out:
**1:02**
